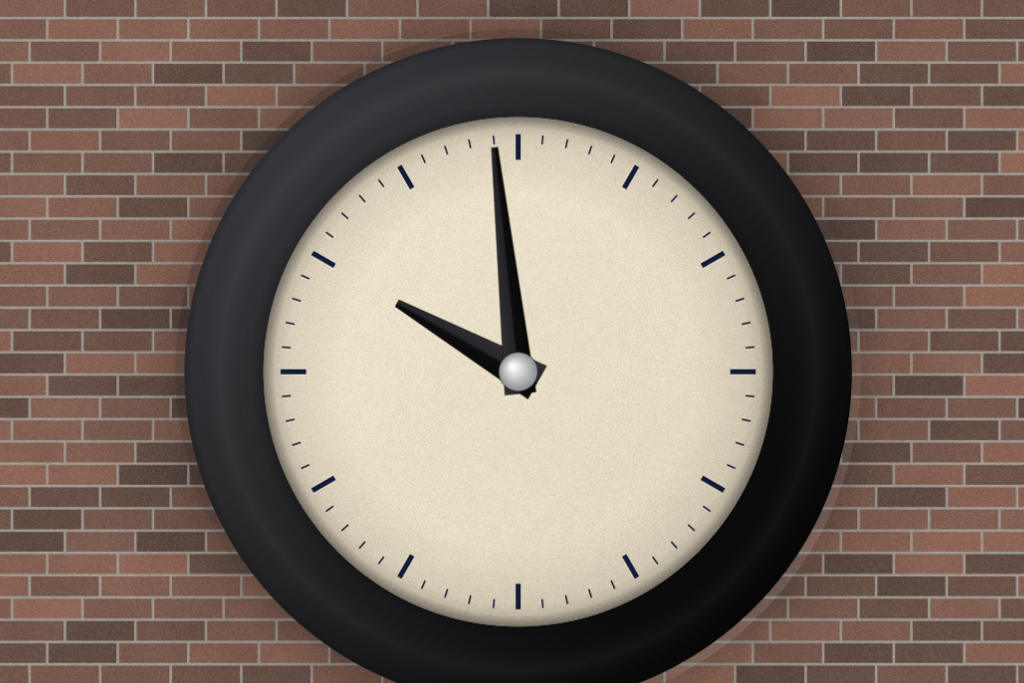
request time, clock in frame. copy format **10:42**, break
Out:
**9:59**
